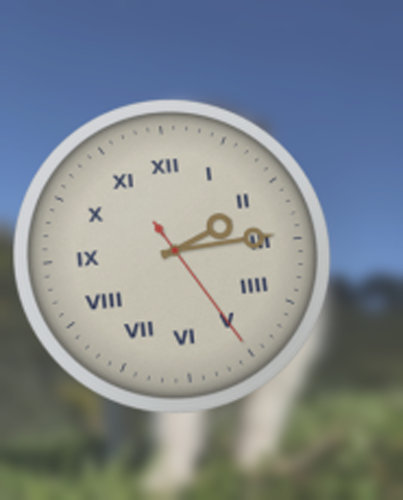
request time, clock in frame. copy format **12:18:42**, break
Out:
**2:14:25**
